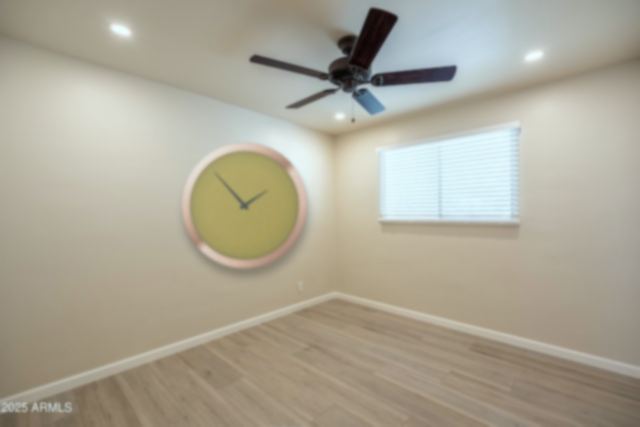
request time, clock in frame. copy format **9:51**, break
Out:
**1:53**
